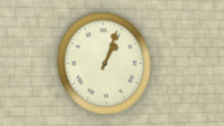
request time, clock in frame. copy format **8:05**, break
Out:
**1:04**
